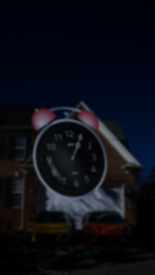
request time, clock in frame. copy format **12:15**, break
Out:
**1:05**
